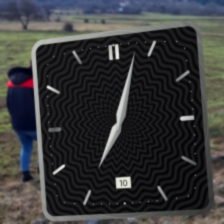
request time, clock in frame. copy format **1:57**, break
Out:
**7:03**
